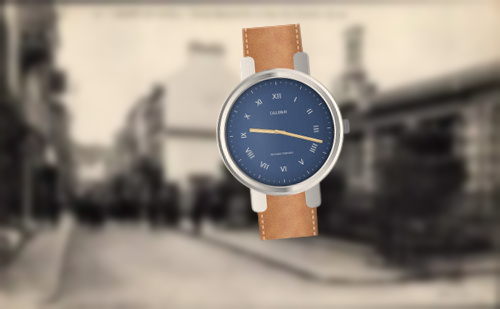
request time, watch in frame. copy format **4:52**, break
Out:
**9:18**
